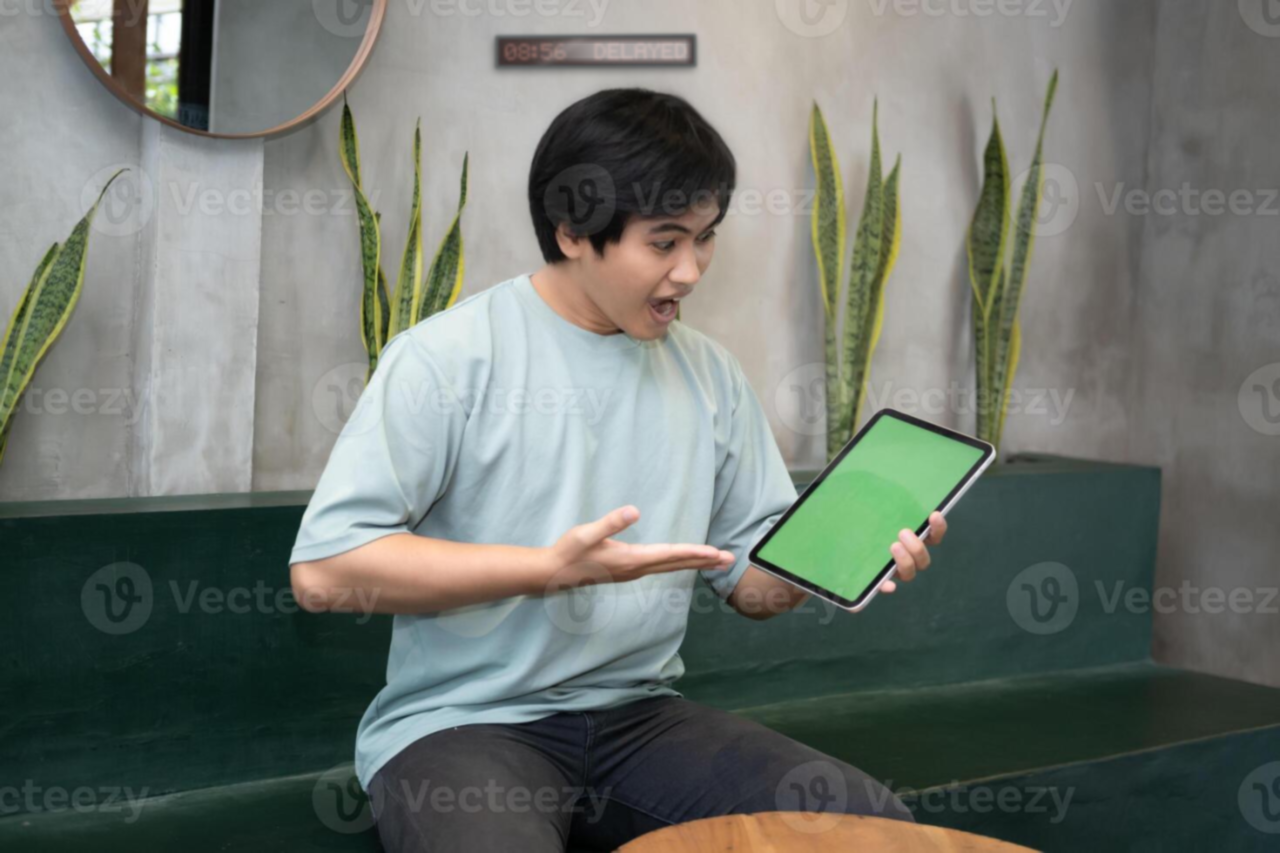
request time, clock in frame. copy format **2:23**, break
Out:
**8:56**
